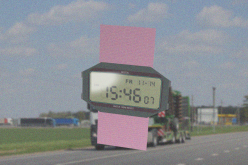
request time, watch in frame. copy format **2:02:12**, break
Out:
**15:46:07**
